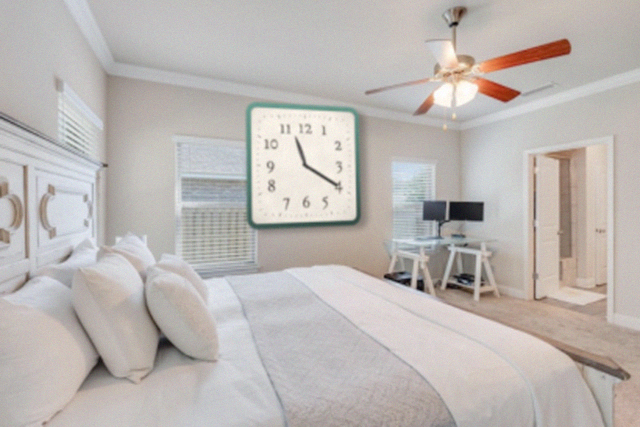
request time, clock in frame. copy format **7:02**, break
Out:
**11:20**
